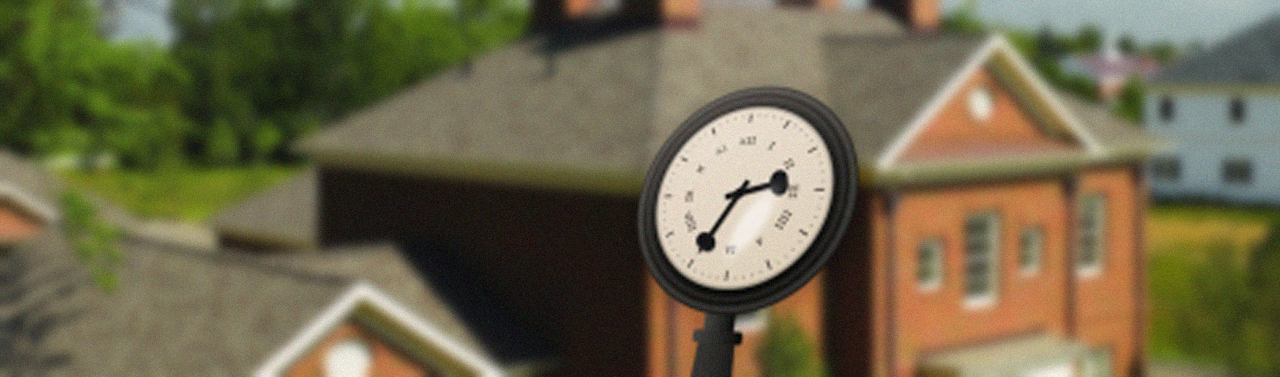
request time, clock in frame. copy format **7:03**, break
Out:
**2:35**
